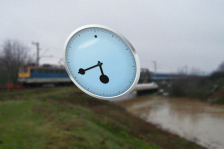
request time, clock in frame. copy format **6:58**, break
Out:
**5:41**
